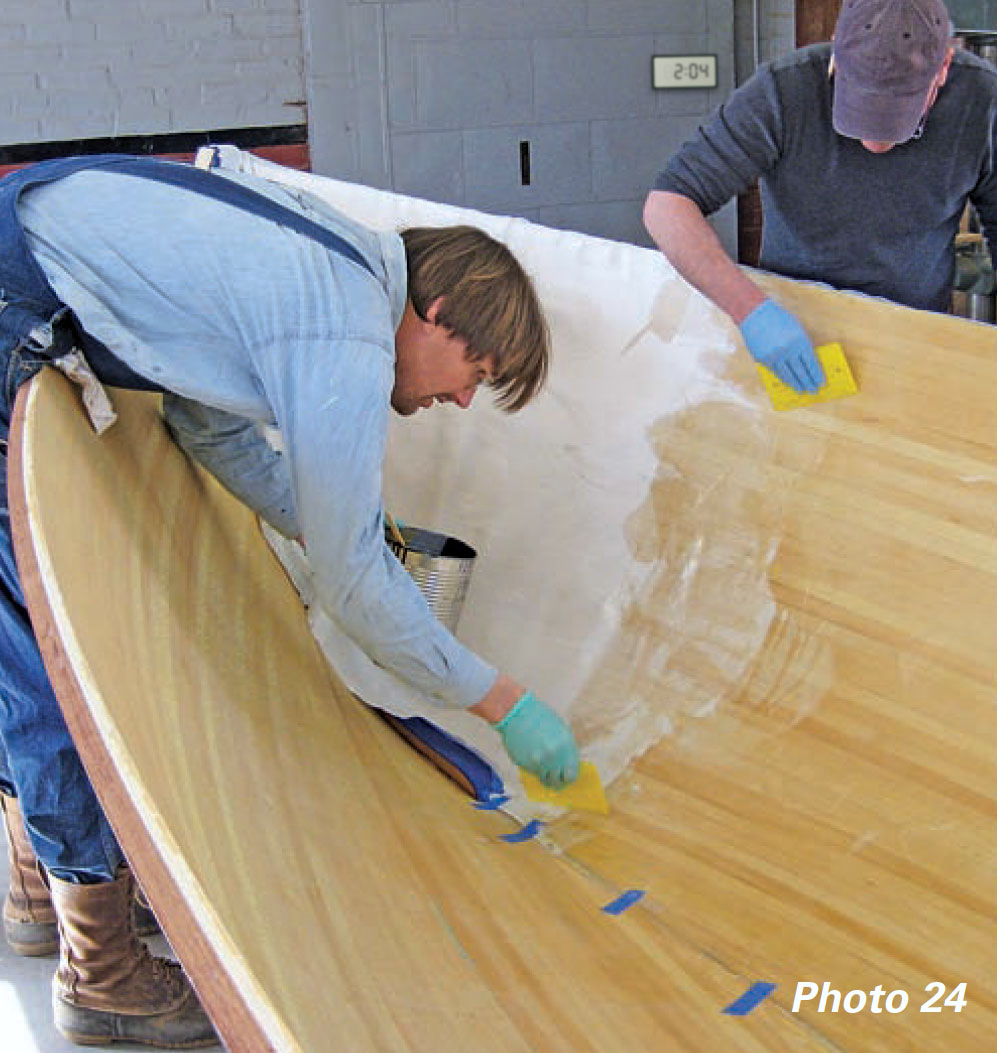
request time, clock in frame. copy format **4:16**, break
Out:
**2:04**
